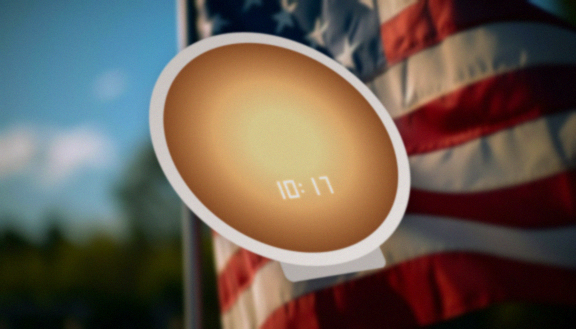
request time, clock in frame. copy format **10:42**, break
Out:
**10:17**
